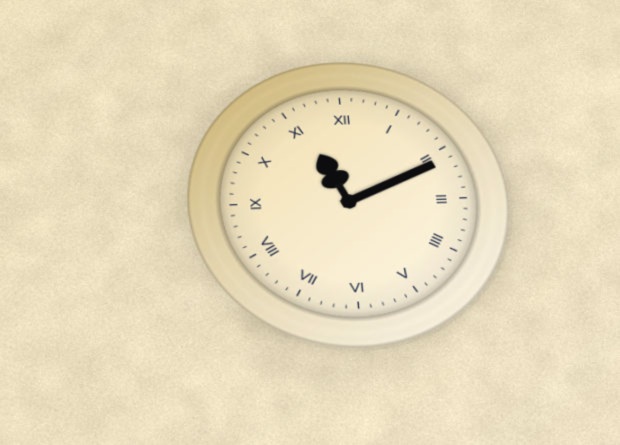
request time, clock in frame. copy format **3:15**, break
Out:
**11:11**
